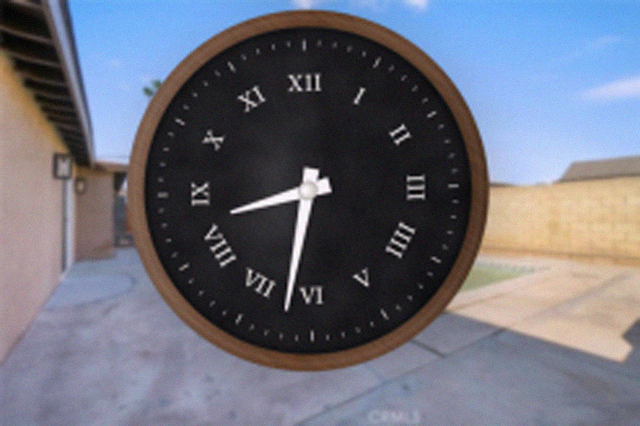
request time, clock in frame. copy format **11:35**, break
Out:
**8:32**
